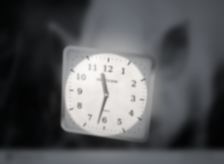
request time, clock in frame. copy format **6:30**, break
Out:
**11:32**
